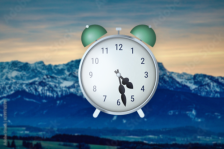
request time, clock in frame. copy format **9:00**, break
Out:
**4:28**
